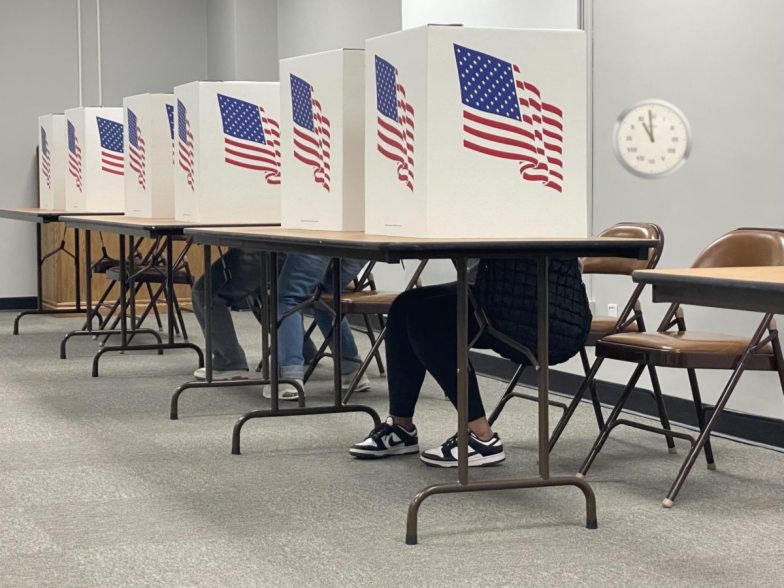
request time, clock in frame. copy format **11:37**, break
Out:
**10:59**
